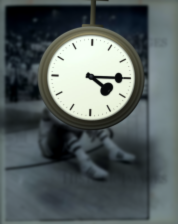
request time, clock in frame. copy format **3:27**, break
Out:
**4:15**
